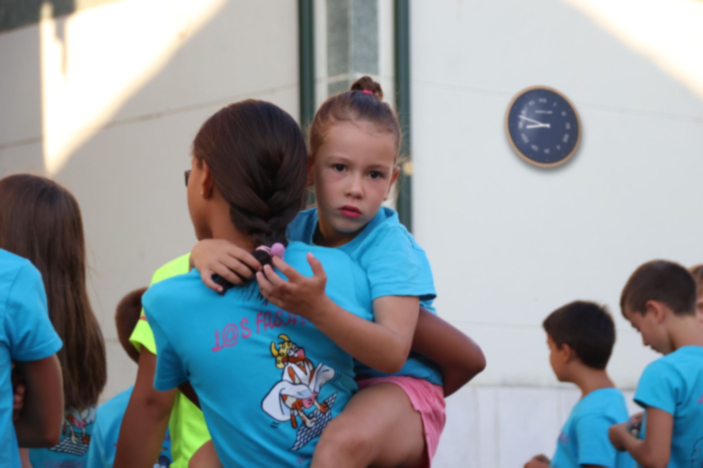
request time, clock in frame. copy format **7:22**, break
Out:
**8:48**
